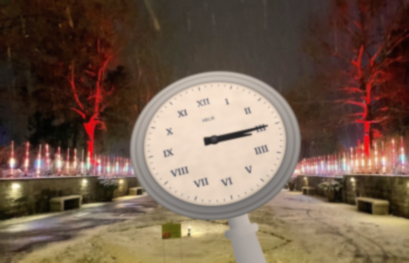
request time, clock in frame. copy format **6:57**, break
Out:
**3:15**
